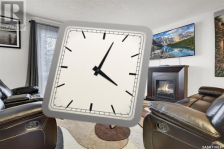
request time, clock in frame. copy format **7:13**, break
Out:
**4:03**
